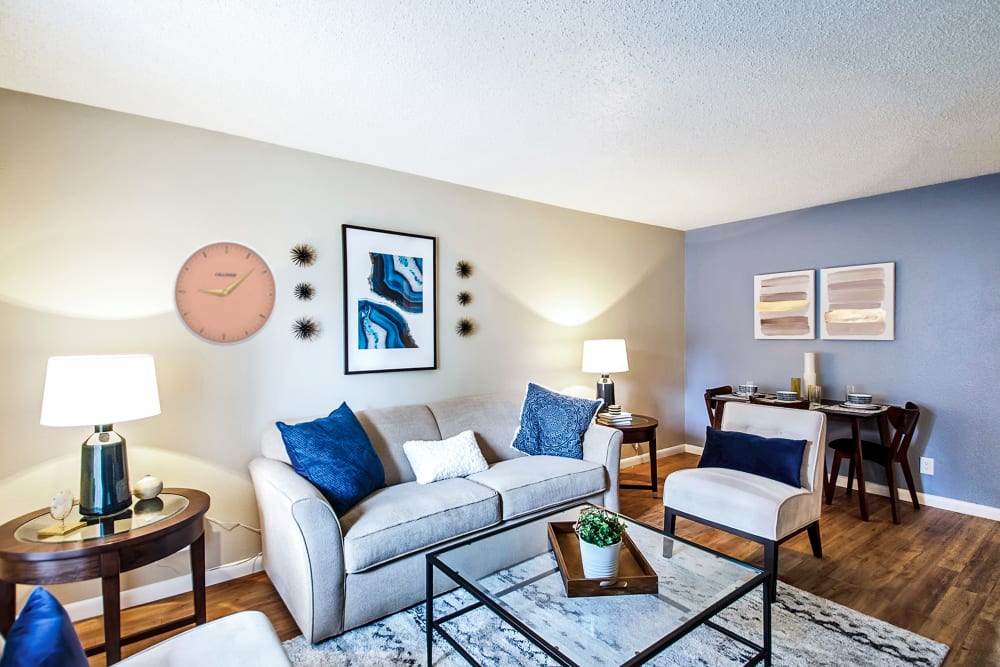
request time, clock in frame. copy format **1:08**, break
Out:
**9:08**
